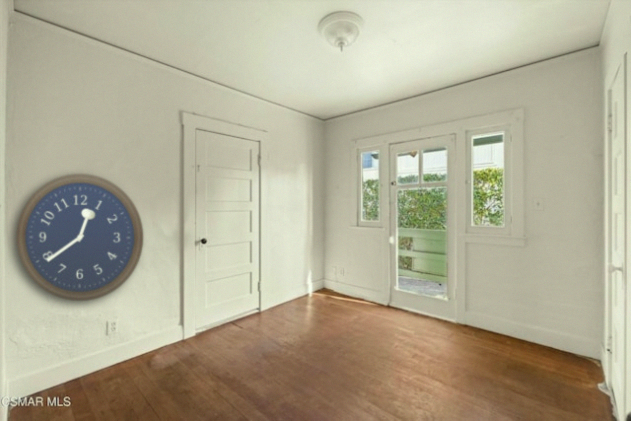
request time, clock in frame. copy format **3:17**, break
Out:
**12:39**
